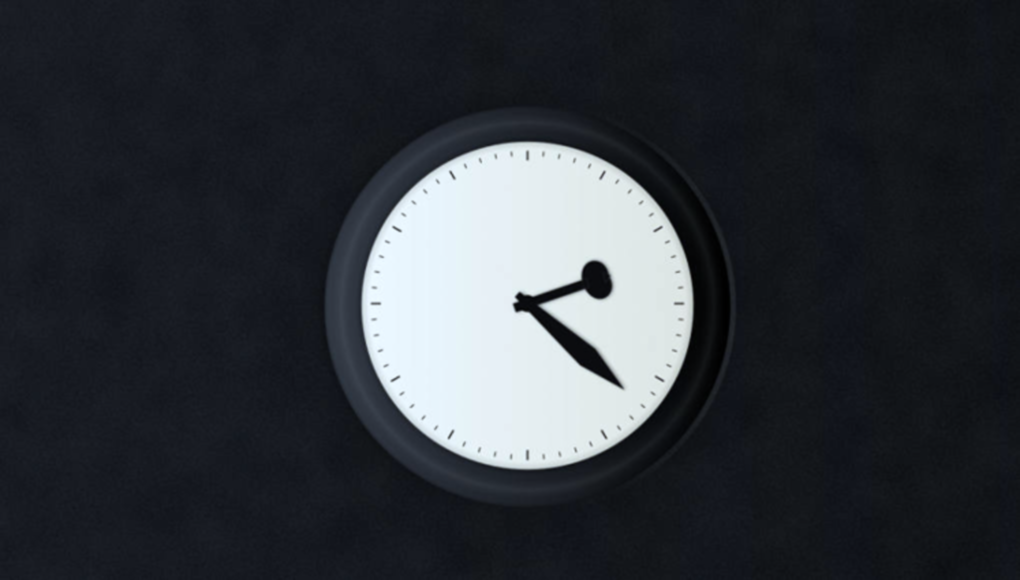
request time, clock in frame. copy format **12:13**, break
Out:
**2:22**
